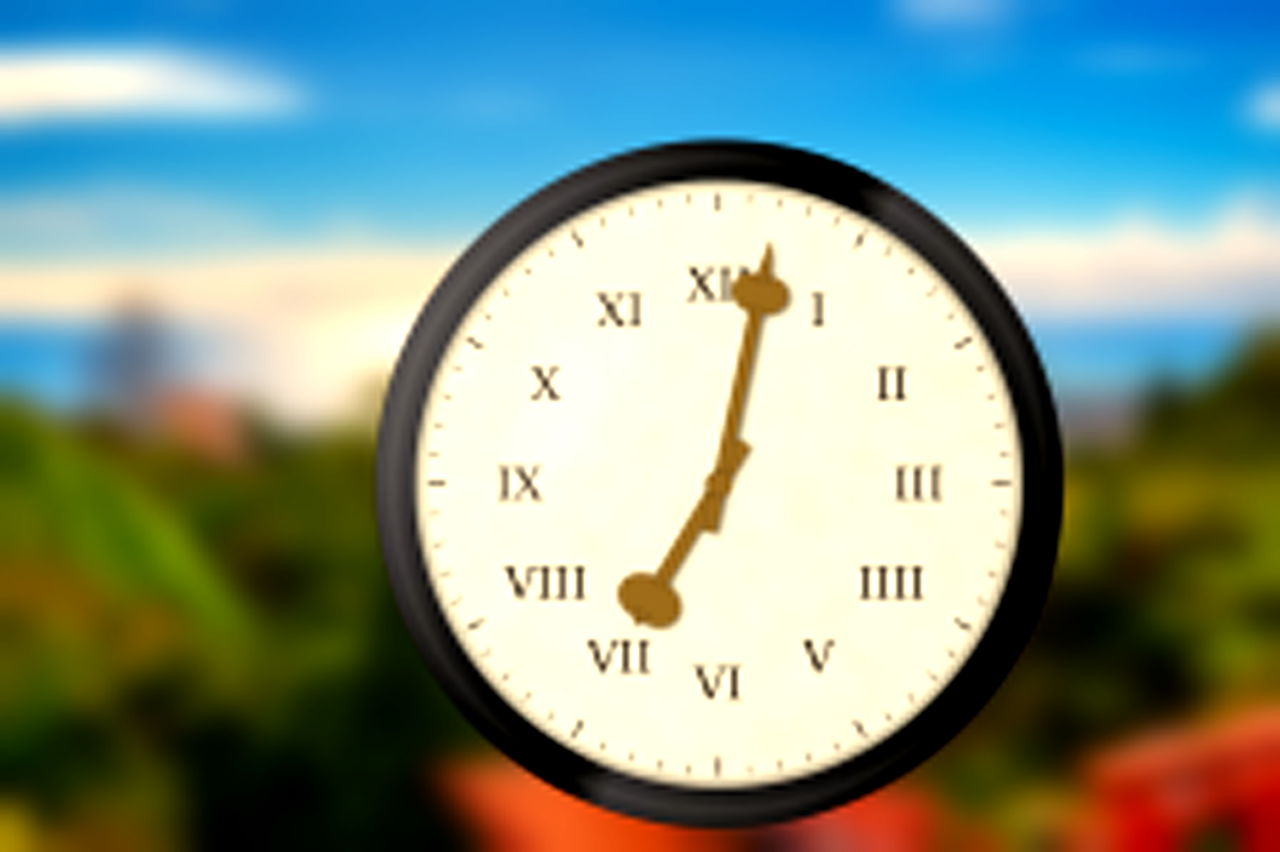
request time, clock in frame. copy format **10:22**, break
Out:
**7:02**
